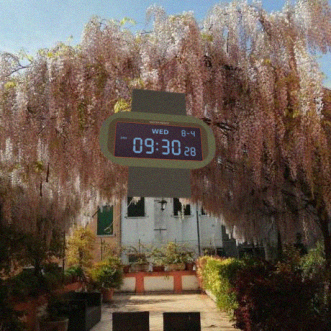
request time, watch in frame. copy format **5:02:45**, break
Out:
**9:30:28**
